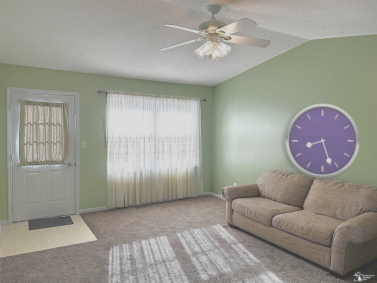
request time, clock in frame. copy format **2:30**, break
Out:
**8:27**
